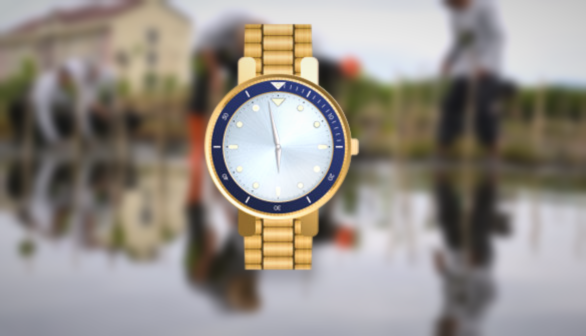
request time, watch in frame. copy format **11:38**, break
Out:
**5:58**
